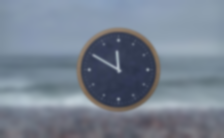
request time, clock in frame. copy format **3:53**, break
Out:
**11:50**
